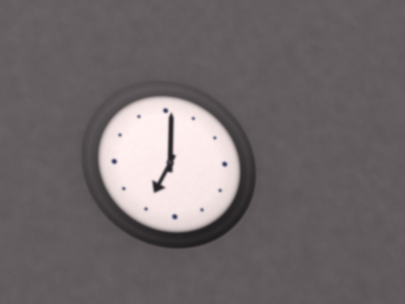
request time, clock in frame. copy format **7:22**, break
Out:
**7:01**
